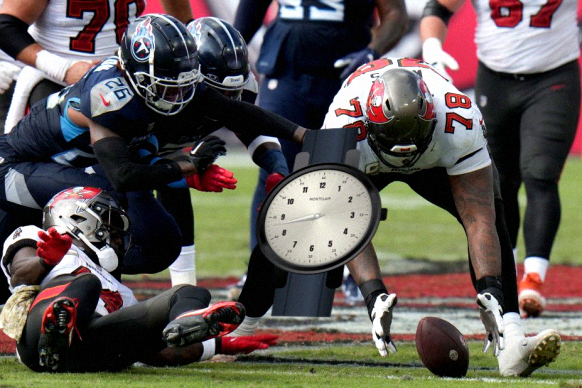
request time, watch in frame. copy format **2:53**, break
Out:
**8:43**
